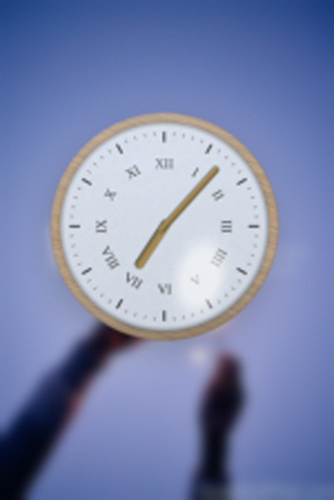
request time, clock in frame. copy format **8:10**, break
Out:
**7:07**
